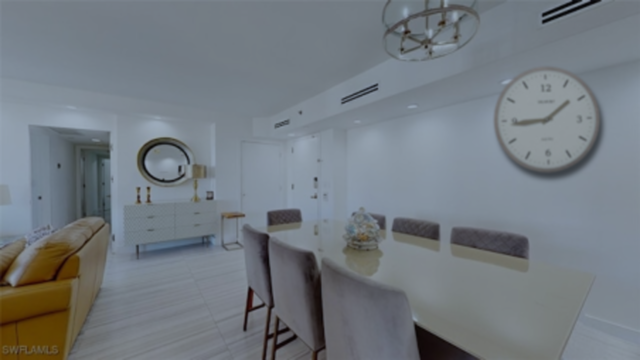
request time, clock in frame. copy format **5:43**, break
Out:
**1:44**
